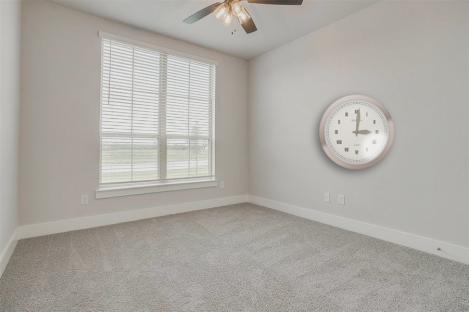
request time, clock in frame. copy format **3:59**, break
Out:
**3:01**
